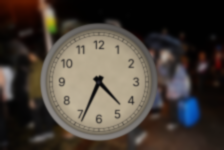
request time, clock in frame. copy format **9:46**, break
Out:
**4:34**
